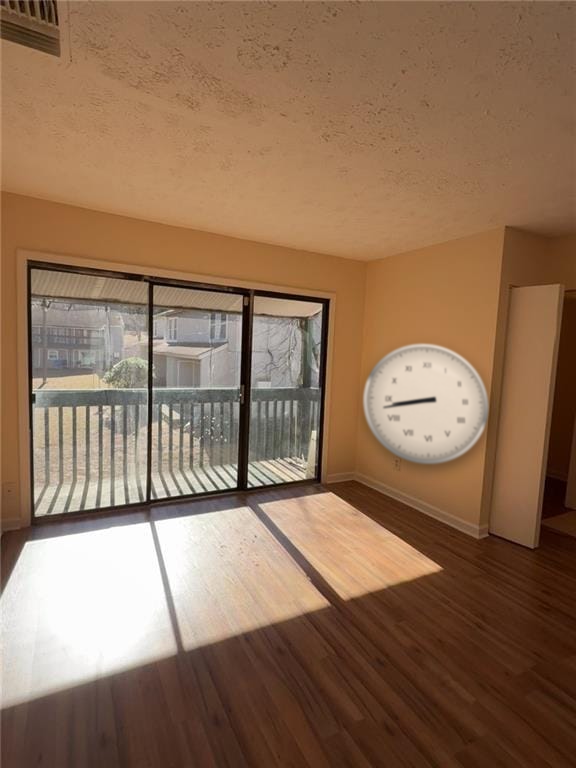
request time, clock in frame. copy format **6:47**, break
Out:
**8:43**
